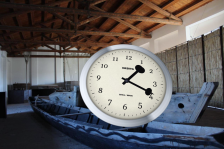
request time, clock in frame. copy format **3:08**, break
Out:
**1:19**
